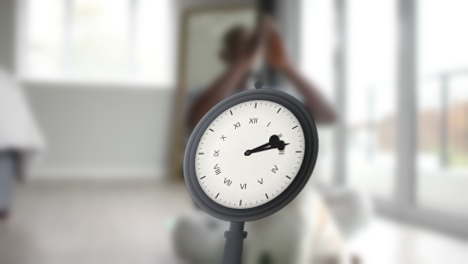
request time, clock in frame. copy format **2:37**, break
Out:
**2:13**
